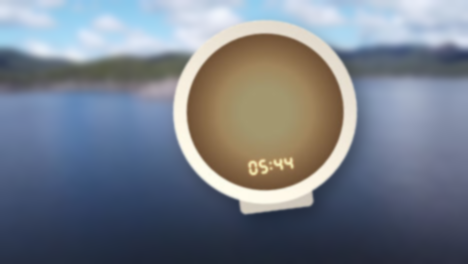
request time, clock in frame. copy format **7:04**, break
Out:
**5:44**
